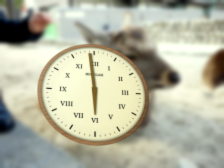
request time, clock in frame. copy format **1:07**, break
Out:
**5:59**
